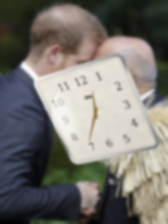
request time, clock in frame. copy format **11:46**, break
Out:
**12:36**
